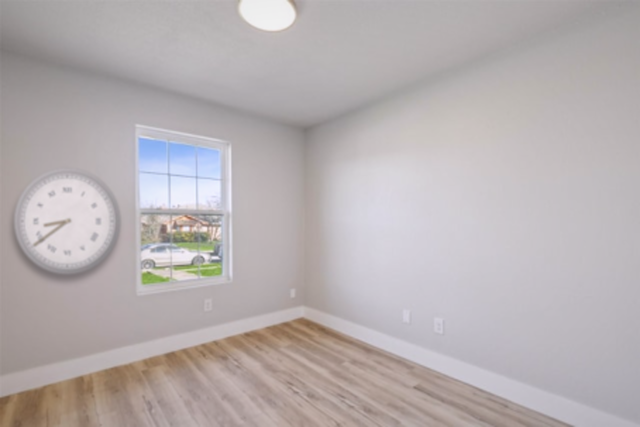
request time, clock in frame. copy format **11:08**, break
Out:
**8:39**
